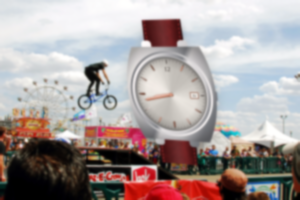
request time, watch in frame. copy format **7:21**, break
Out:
**8:43**
